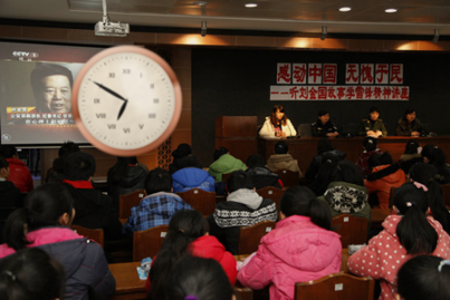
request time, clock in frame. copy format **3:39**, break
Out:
**6:50**
